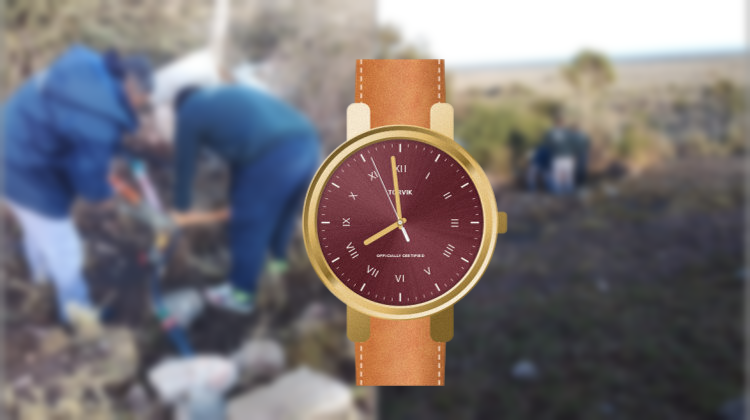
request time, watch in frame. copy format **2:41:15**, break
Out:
**7:58:56**
